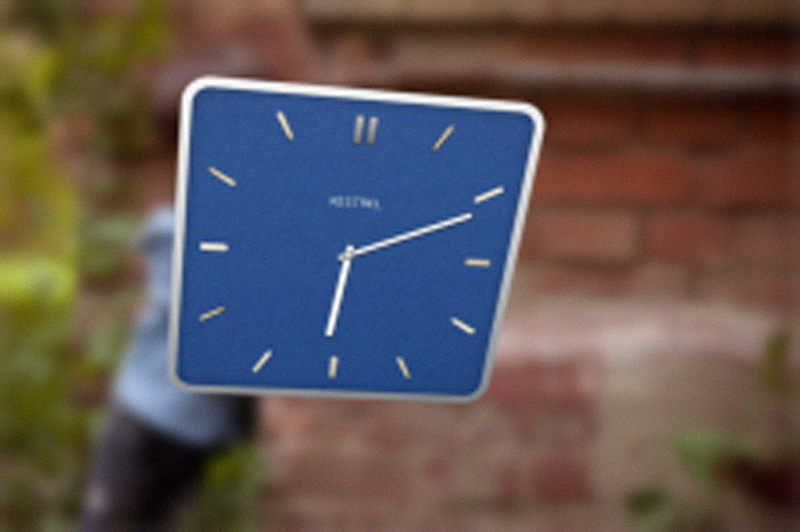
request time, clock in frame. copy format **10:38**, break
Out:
**6:11**
